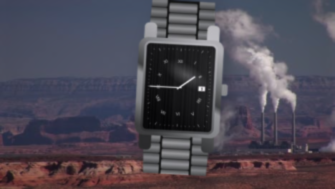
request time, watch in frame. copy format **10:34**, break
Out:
**1:45**
